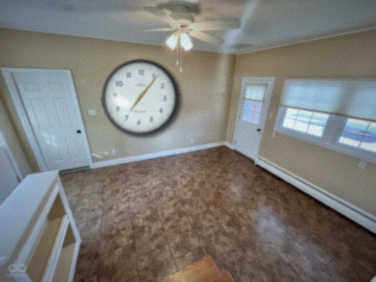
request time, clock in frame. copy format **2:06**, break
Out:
**7:06**
